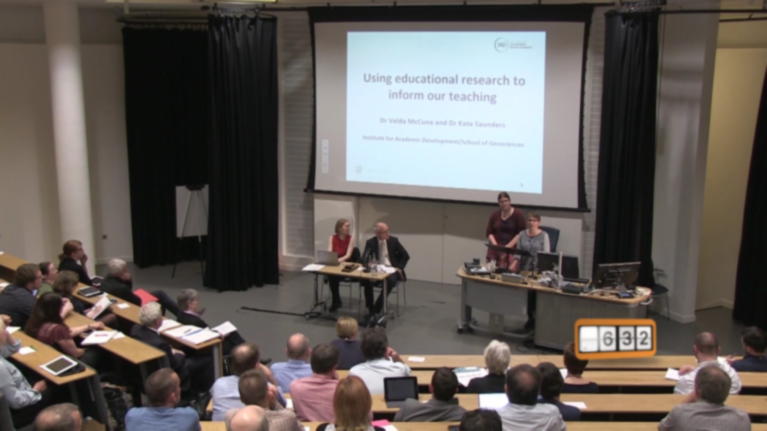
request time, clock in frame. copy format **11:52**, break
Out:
**6:32**
